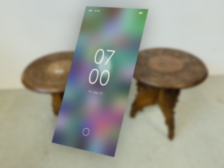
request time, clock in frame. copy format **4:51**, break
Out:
**7:00**
